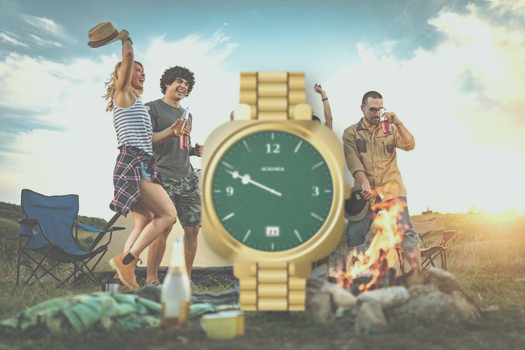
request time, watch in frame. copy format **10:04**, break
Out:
**9:49**
